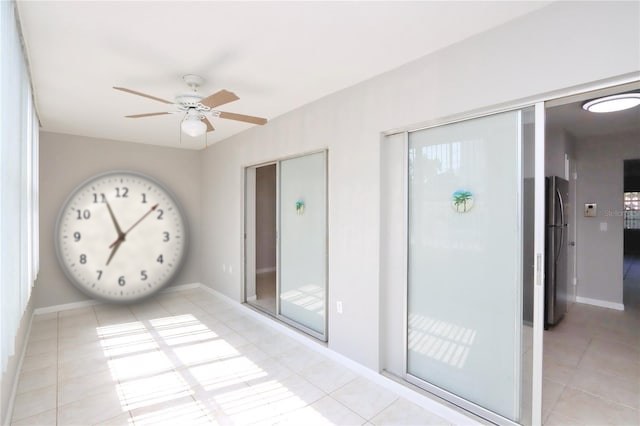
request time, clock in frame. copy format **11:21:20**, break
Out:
**6:56:08**
